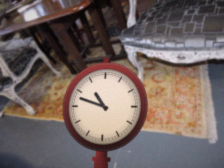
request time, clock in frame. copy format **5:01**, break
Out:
**10:48**
